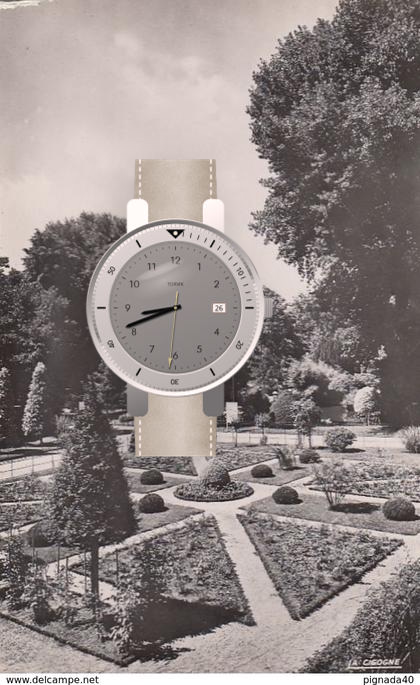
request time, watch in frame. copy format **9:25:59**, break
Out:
**8:41:31**
